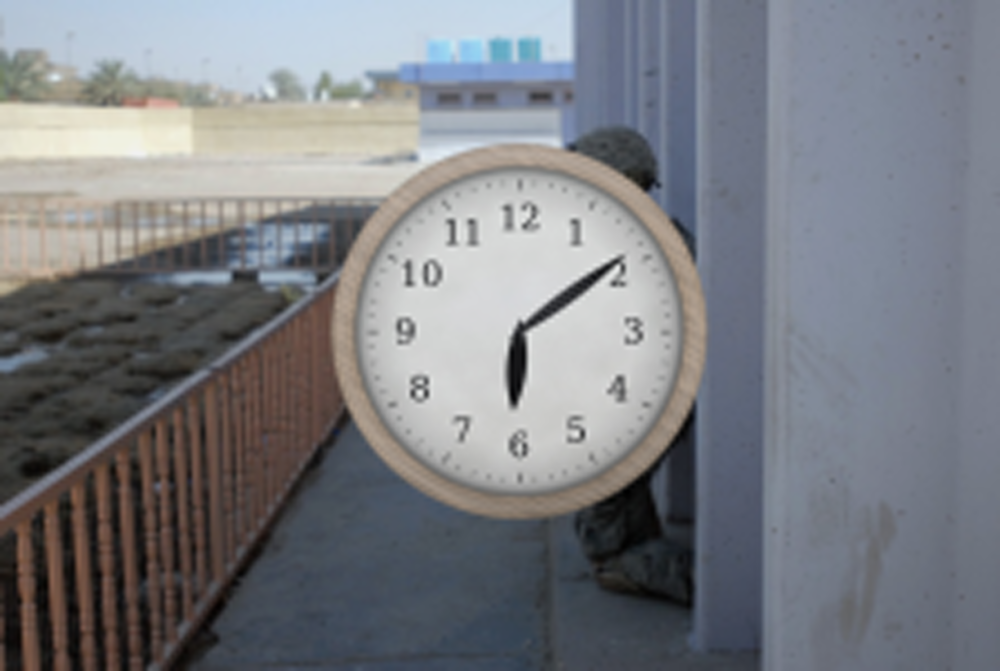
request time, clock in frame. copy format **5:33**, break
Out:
**6:09**
